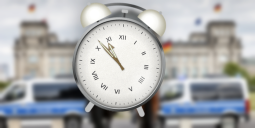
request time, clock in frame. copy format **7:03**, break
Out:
**10:52**
